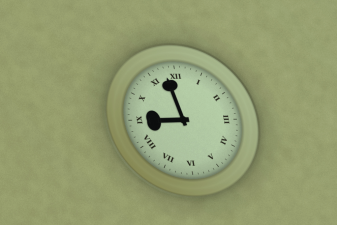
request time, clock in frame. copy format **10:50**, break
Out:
**8:58**
